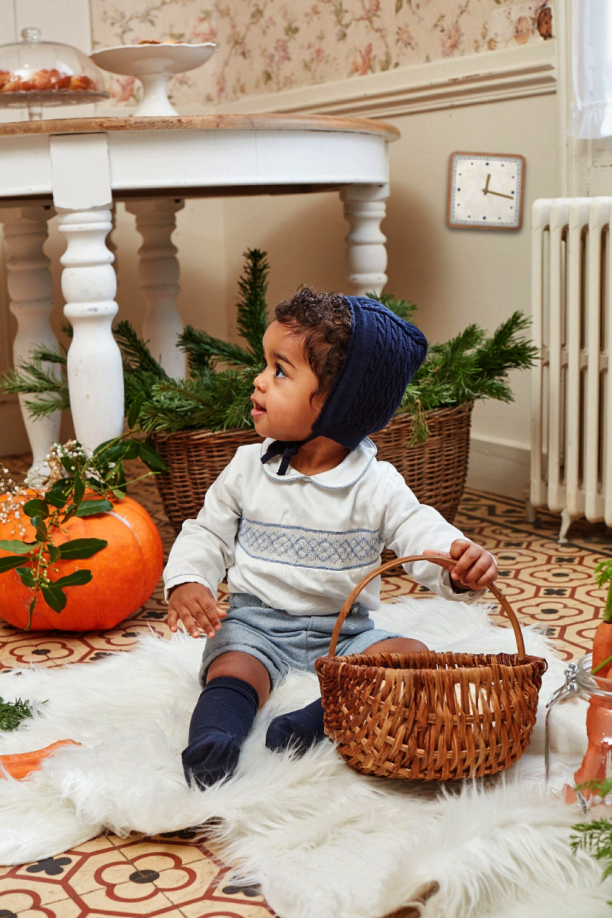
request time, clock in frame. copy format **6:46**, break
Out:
**12:17**
